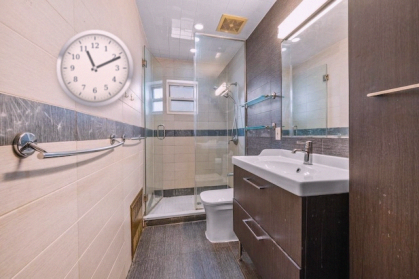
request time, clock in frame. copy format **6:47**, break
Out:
**11:11**
